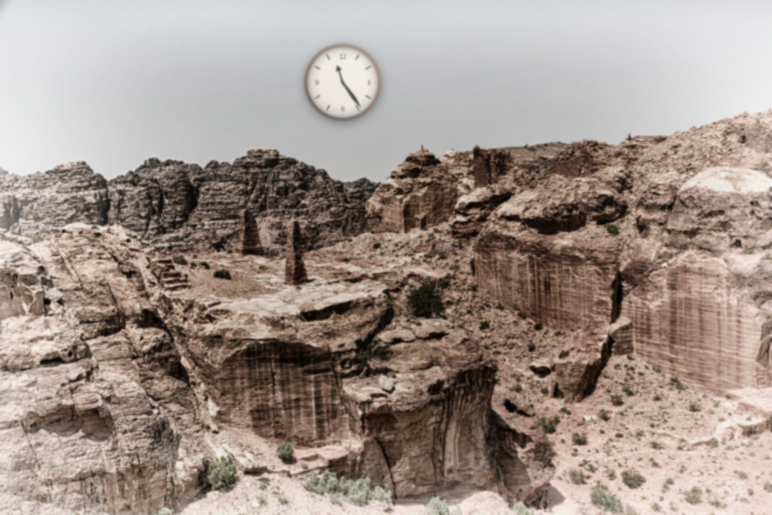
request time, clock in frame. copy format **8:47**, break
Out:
**11:24**
